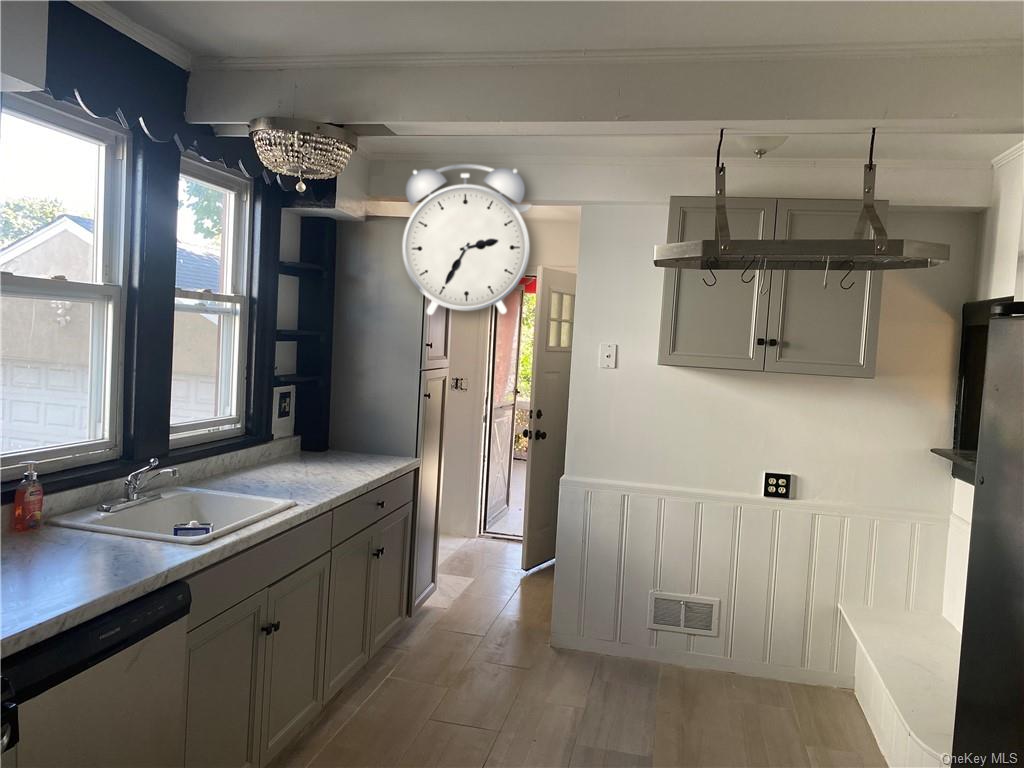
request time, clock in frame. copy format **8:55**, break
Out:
**2:35**
